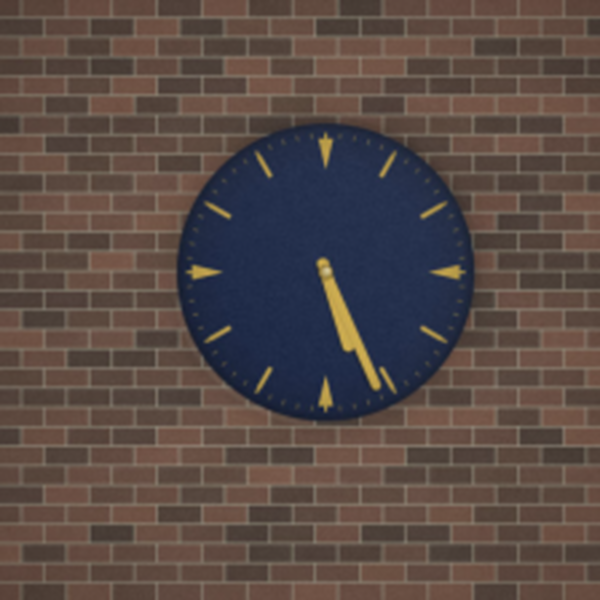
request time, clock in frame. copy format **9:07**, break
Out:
**5:26**
